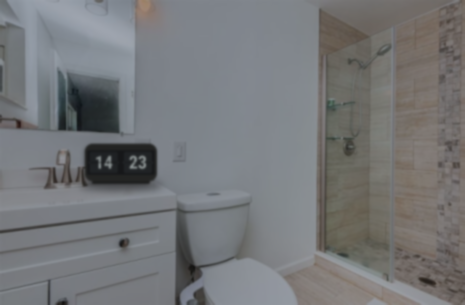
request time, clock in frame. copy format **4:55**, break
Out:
**14:23**
